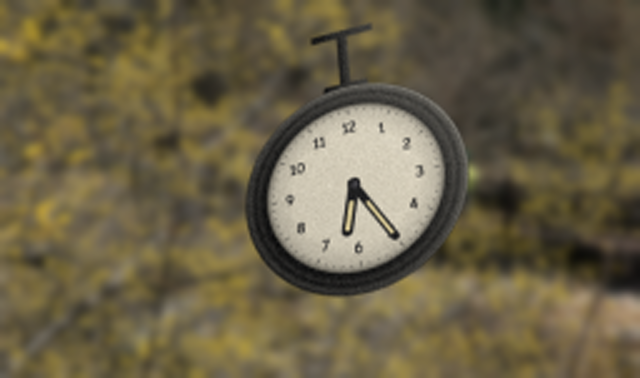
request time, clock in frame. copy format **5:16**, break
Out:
**6:25**
